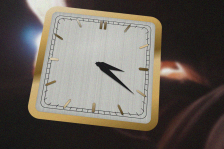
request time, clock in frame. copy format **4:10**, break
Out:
**3:21**
